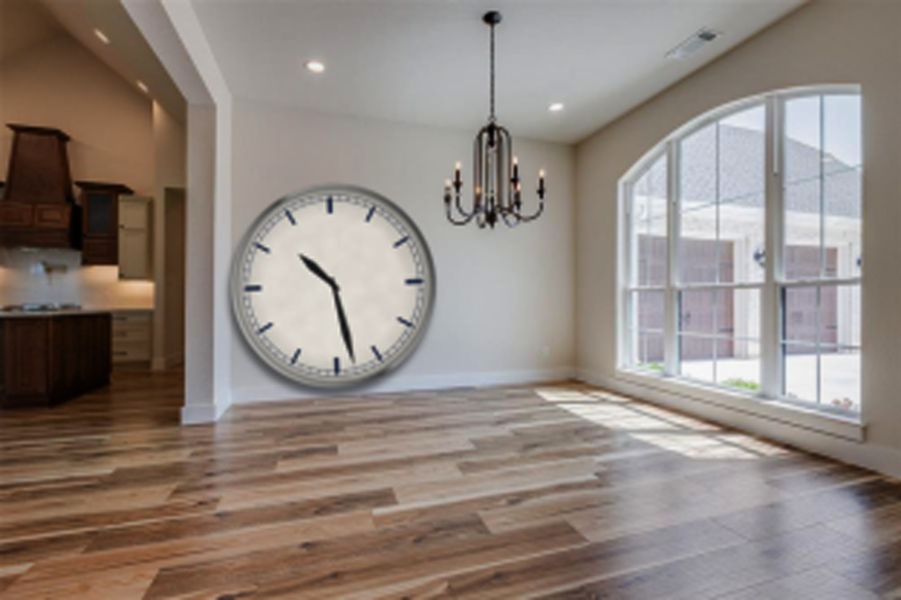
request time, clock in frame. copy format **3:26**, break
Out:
**10:28**
